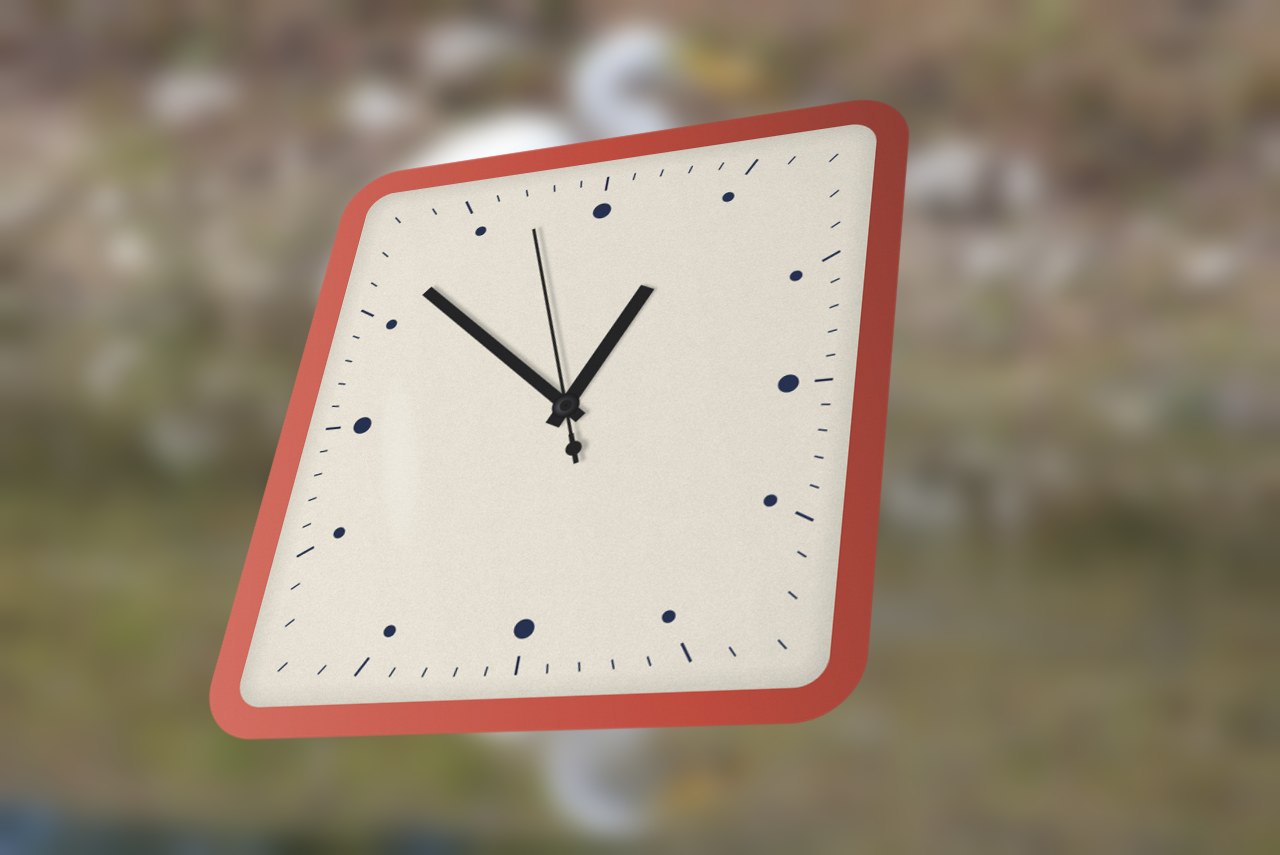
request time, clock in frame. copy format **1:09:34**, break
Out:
**12:51:57**
